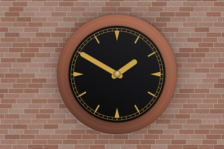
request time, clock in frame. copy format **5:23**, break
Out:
**1:50**
